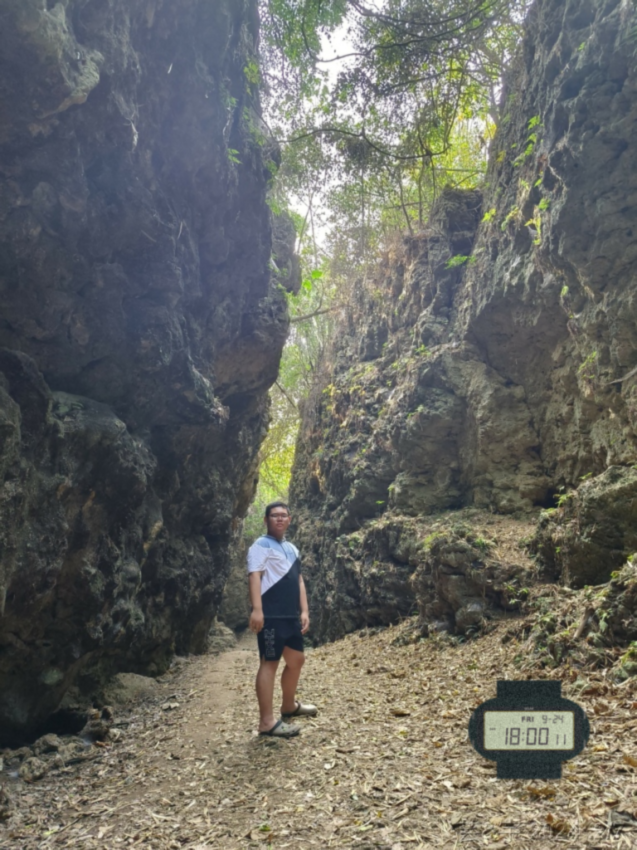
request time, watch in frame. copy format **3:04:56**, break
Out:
**18:00:11**
